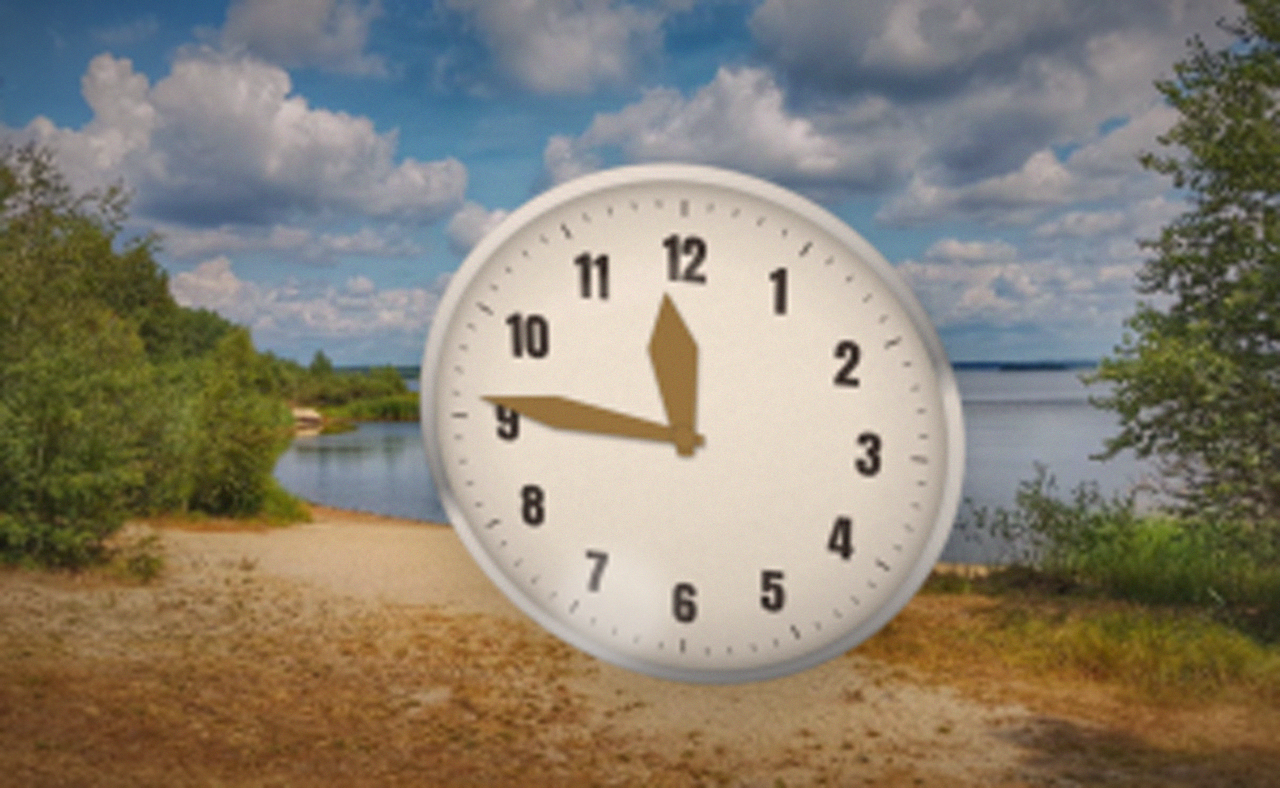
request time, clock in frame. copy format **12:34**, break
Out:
**11:46**
